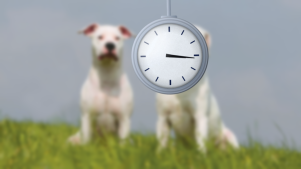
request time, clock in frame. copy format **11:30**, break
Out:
**3:16**
